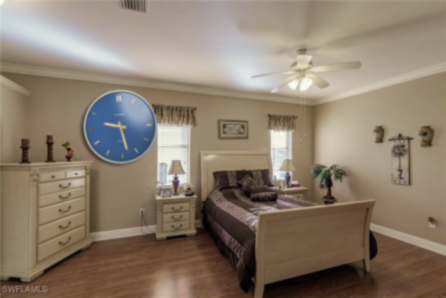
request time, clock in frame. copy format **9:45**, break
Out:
**9:28**
